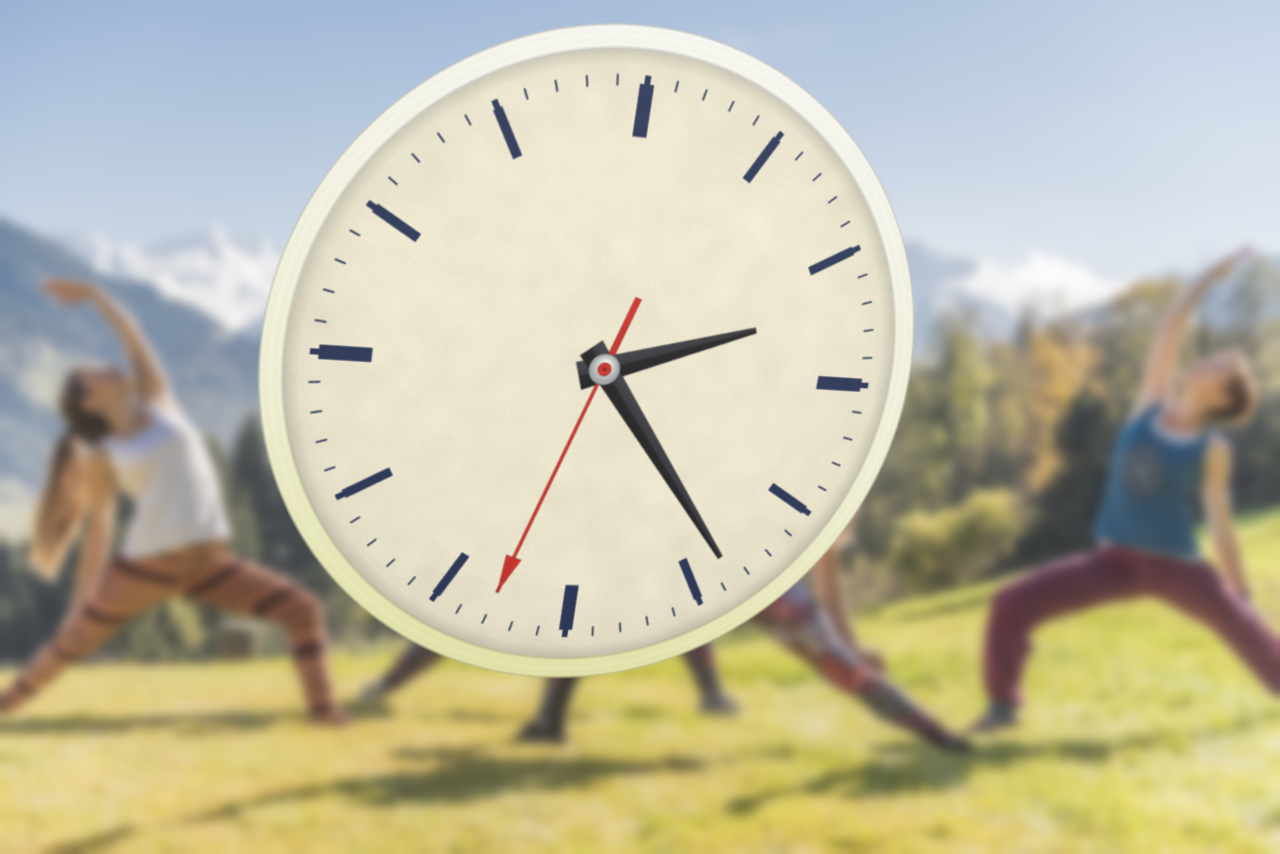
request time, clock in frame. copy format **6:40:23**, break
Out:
**2:23:33**
